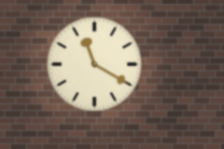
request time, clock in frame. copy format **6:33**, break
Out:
**11:20**
